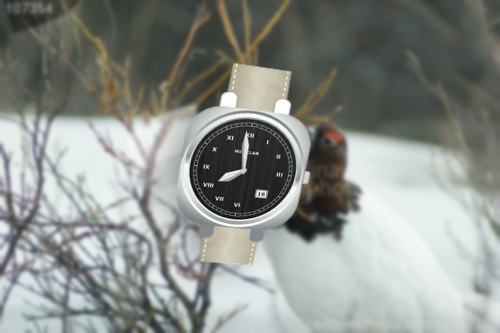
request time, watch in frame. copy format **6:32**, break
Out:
**7:59**
